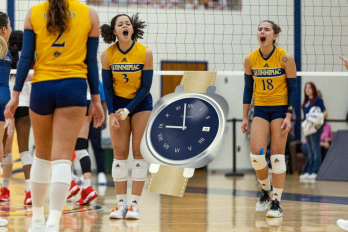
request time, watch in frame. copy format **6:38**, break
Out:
**8:58**
